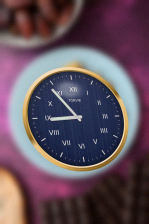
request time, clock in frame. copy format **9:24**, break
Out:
**8:54**
